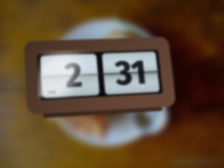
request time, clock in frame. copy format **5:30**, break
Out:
**2:31**
